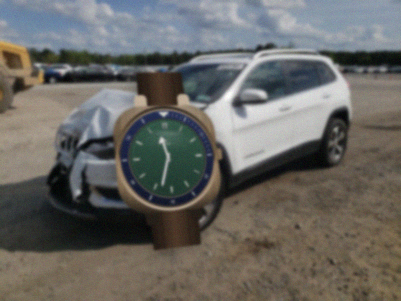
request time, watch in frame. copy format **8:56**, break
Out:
**11:33**
